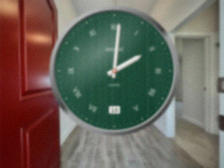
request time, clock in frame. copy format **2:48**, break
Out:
**2:01**
